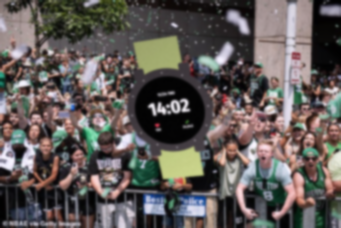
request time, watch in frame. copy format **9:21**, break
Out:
**14:02**
